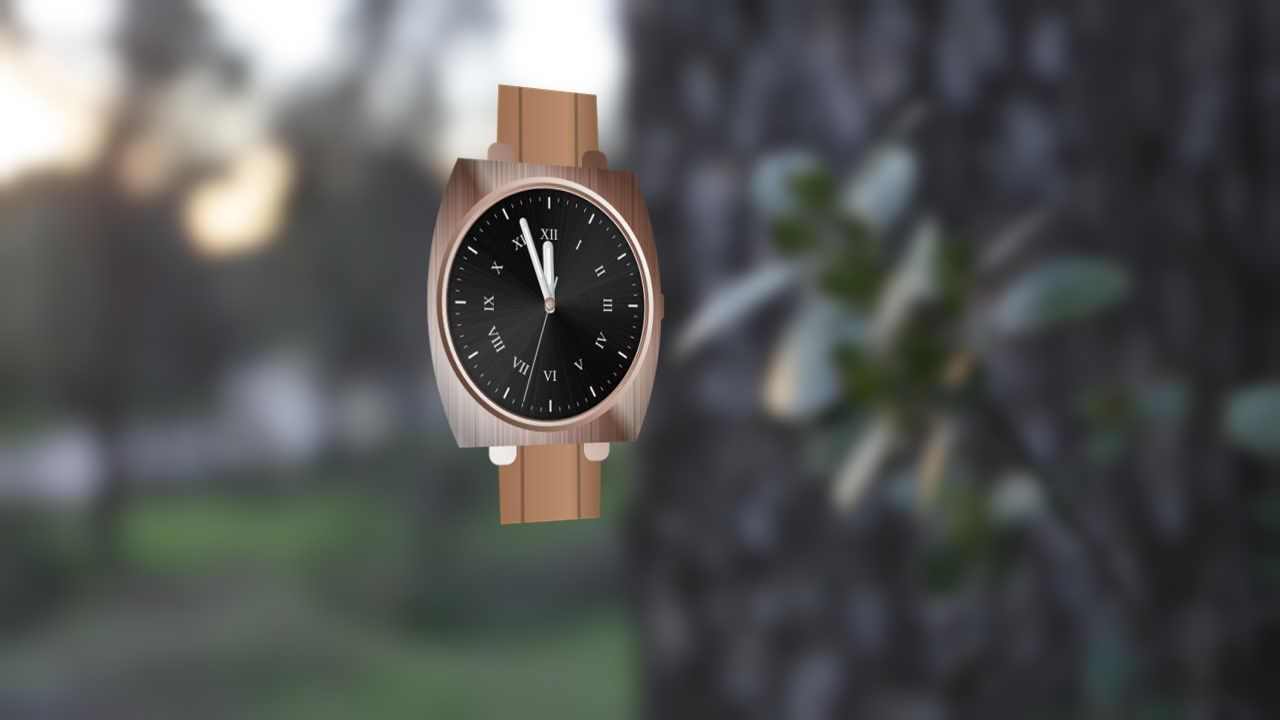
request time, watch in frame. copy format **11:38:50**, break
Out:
**11:56:33**
